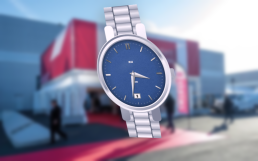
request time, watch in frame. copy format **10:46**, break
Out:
**3:32**
